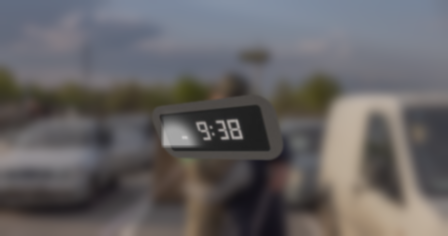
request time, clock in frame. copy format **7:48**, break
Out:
**9:38**
